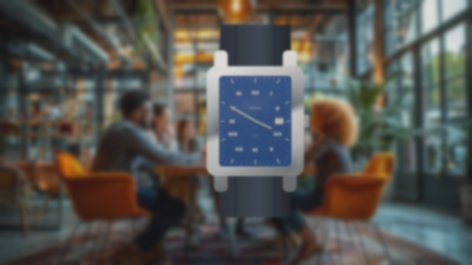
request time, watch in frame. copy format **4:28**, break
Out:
**3:50**
